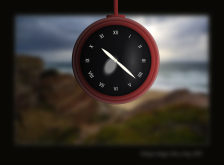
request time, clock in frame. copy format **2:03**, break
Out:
**10:22**
